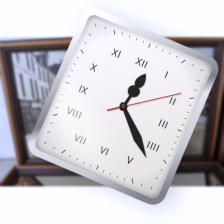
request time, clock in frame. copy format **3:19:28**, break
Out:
**12:22:09**
